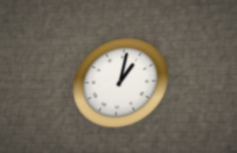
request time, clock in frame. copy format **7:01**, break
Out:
**1:01**
